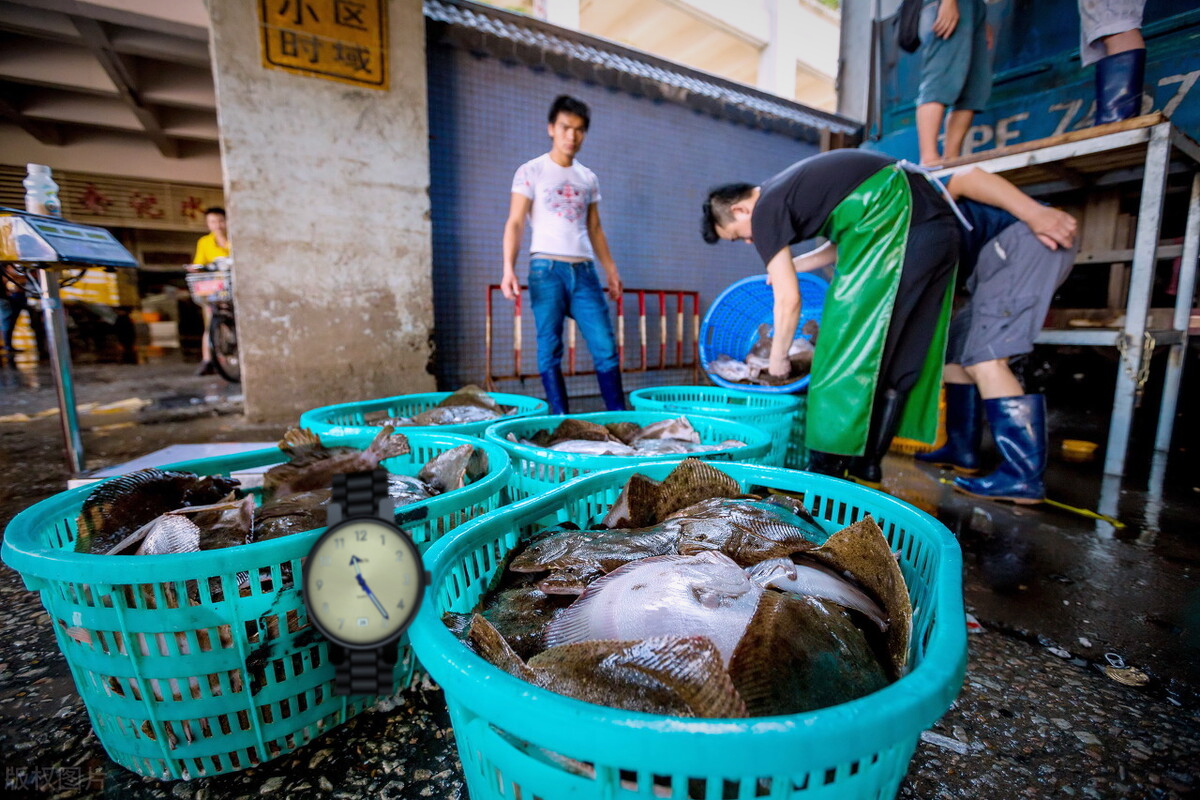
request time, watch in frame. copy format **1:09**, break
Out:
**11:24**
